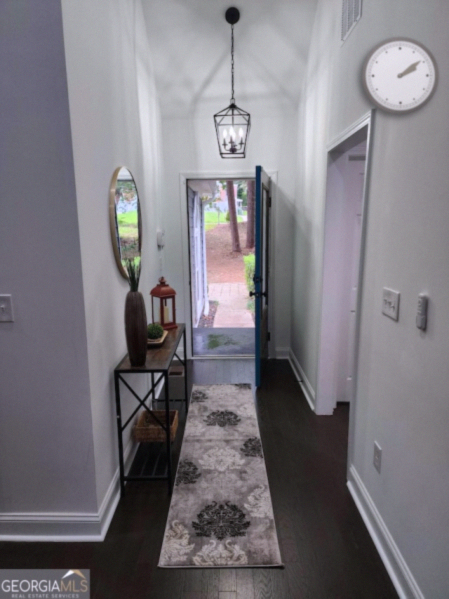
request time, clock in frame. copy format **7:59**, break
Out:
**2:09**
